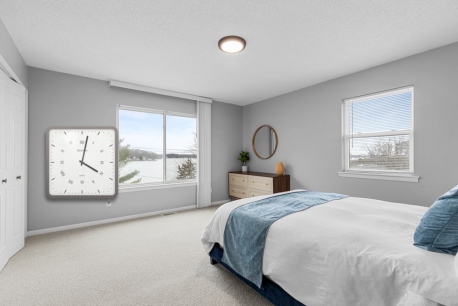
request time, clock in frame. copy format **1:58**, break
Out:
**4:02**
